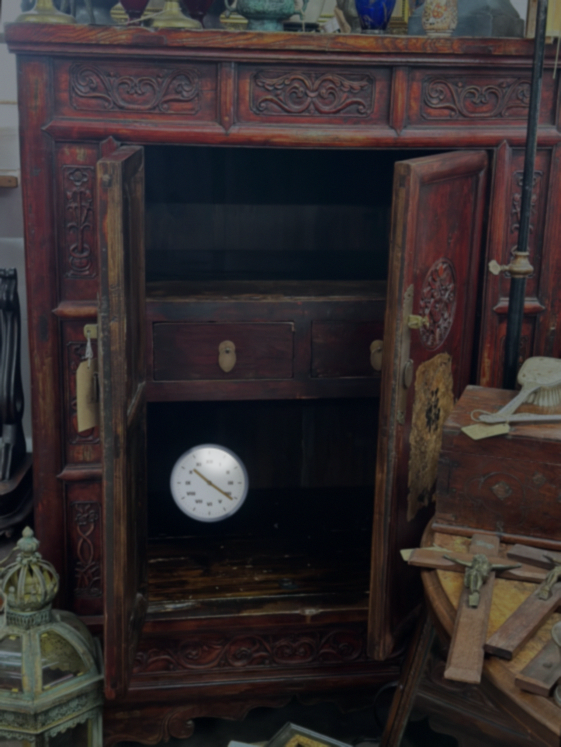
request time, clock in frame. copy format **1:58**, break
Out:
**10:21**
